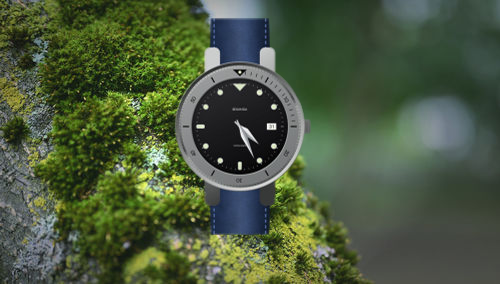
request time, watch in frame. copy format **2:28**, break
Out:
**4:26**
